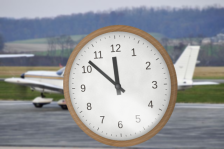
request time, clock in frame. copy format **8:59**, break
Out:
**11:52**
